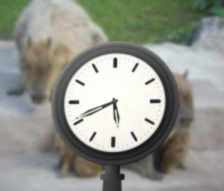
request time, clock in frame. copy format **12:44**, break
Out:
**5:41**
